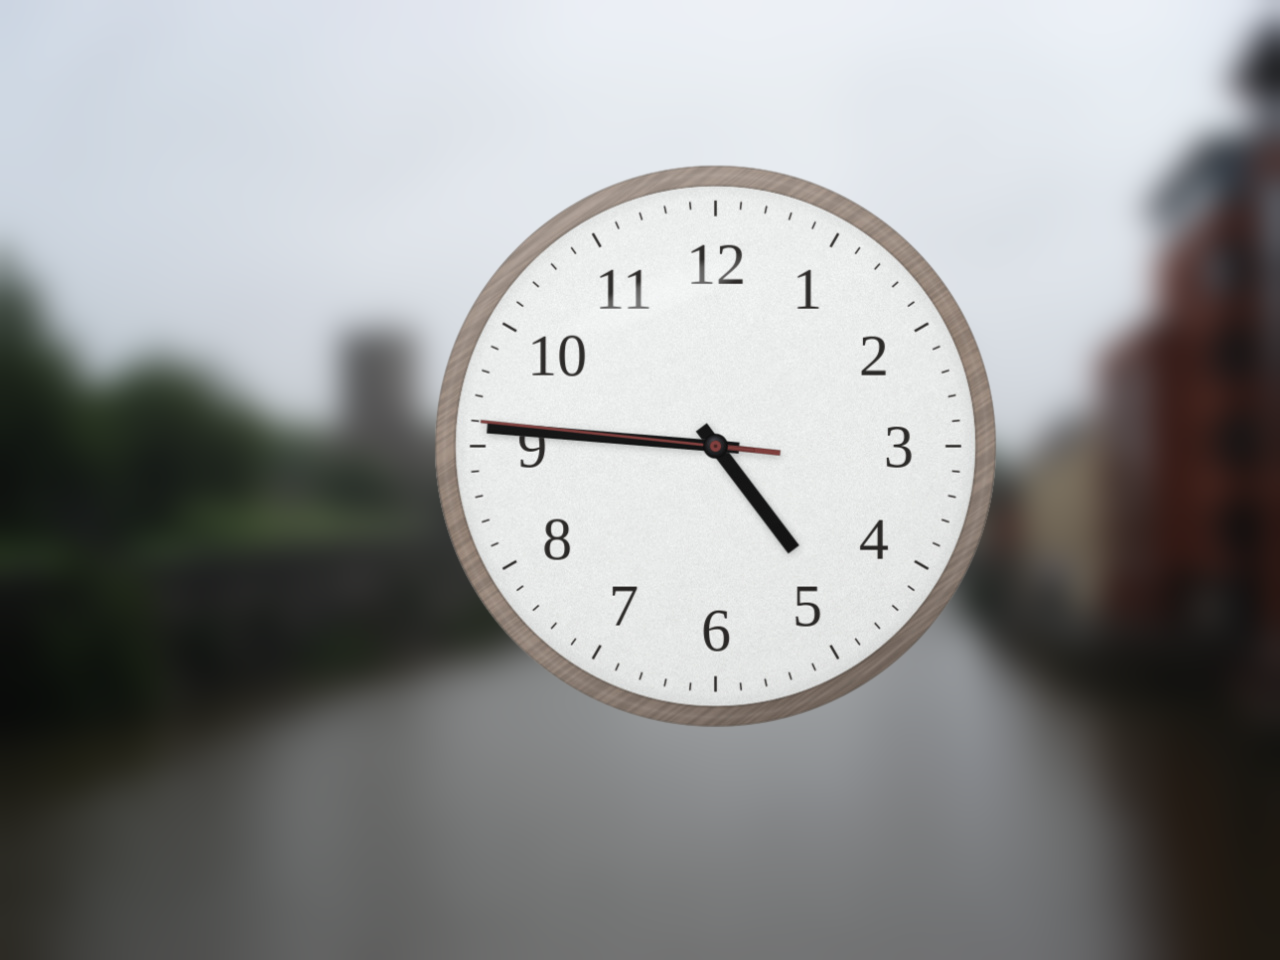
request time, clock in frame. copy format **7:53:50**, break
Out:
**4:45:46**
